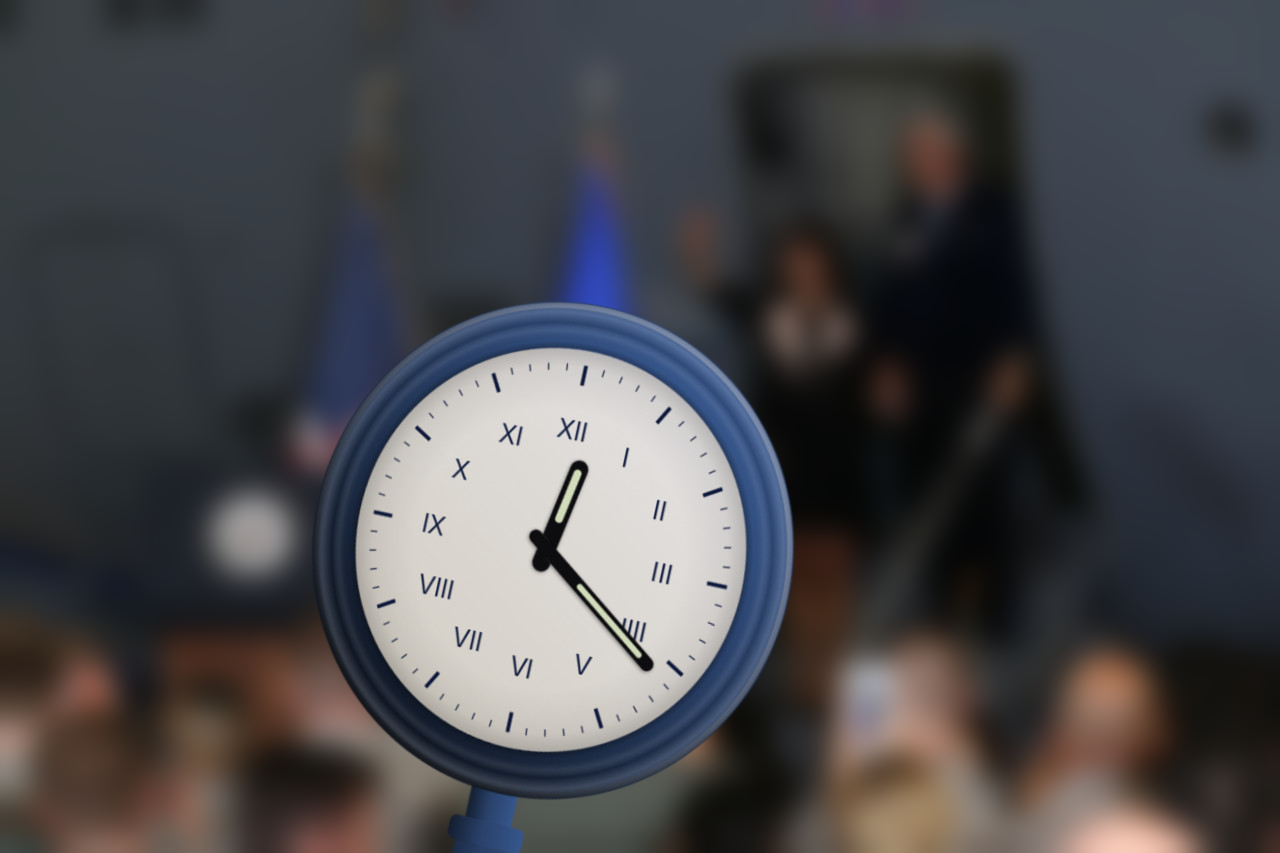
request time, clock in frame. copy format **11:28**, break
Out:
**12:21**
